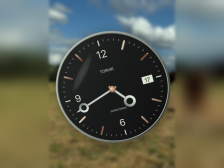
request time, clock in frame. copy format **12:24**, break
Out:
**4:42**
